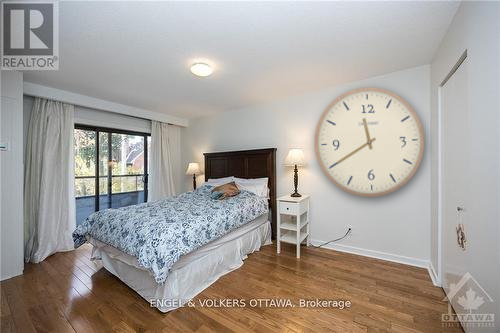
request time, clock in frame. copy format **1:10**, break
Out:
**11:40**
